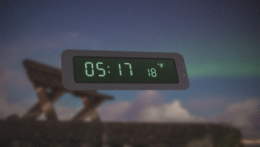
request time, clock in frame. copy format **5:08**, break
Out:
**5:17**
